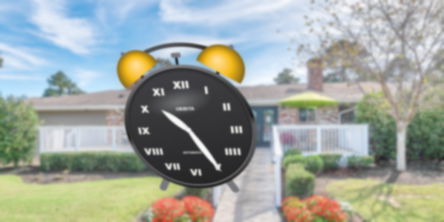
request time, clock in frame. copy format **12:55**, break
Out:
**10:25**
